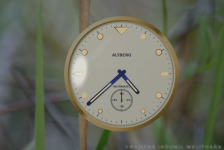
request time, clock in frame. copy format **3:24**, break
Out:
**4:38**
